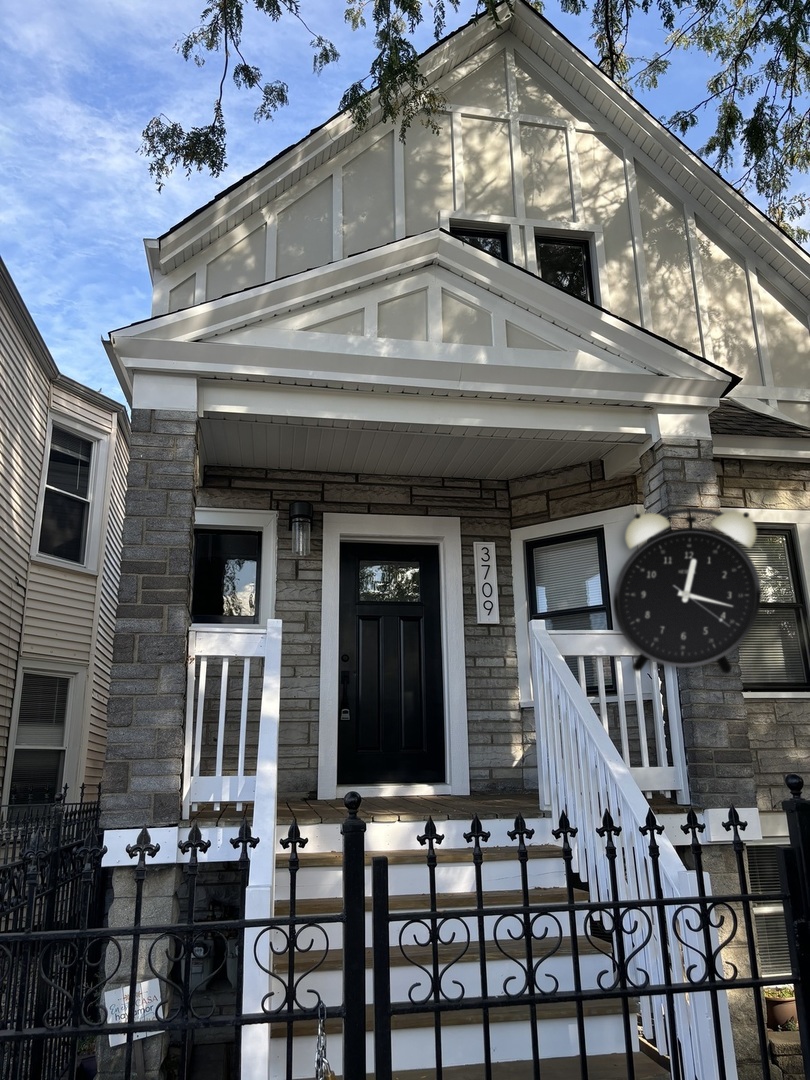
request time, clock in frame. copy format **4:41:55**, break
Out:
**12:17:21**
